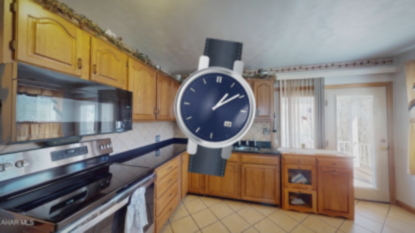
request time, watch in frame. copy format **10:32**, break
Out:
**1:09**
